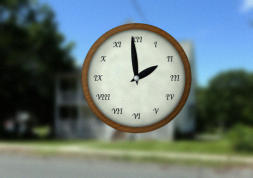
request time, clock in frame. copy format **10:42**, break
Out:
**1:59**
